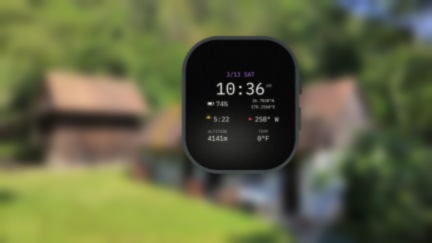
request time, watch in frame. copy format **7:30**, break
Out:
**10:36**
